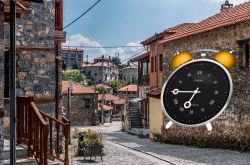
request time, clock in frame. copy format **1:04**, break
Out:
**6:45**
